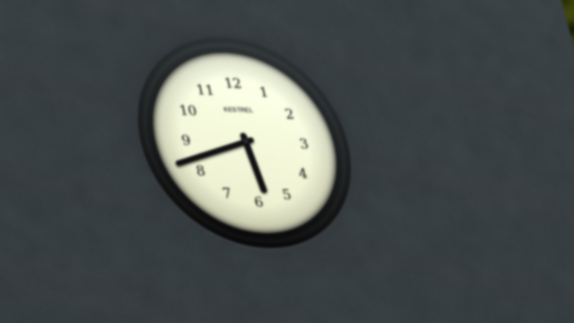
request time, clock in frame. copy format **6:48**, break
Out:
**5:42**
